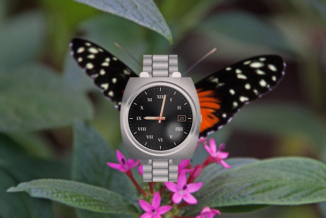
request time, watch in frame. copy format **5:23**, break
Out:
**9:02**
